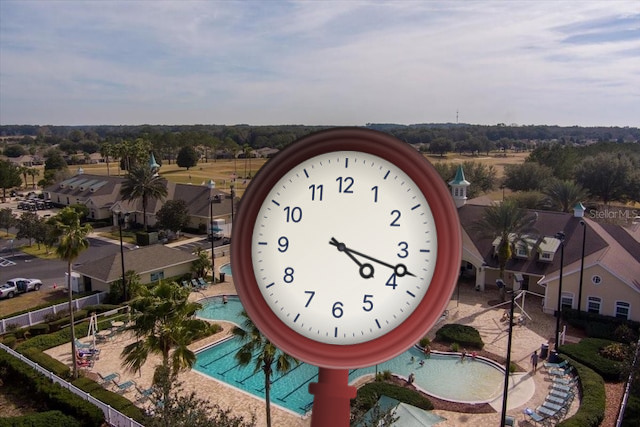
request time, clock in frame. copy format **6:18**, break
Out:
**4:18**
